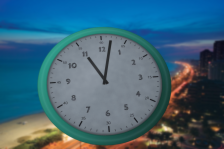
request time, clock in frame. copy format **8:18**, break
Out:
**11:02**
